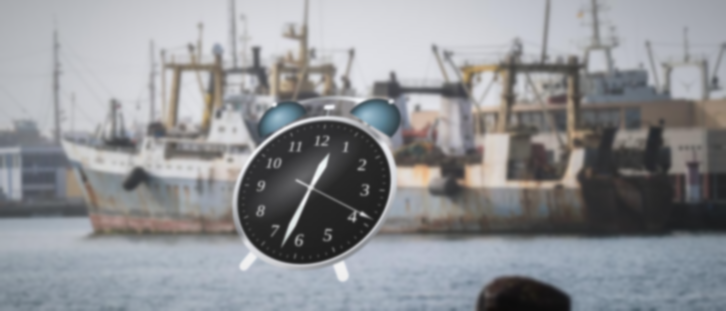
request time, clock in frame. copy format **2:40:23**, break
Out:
**12:32:19**
